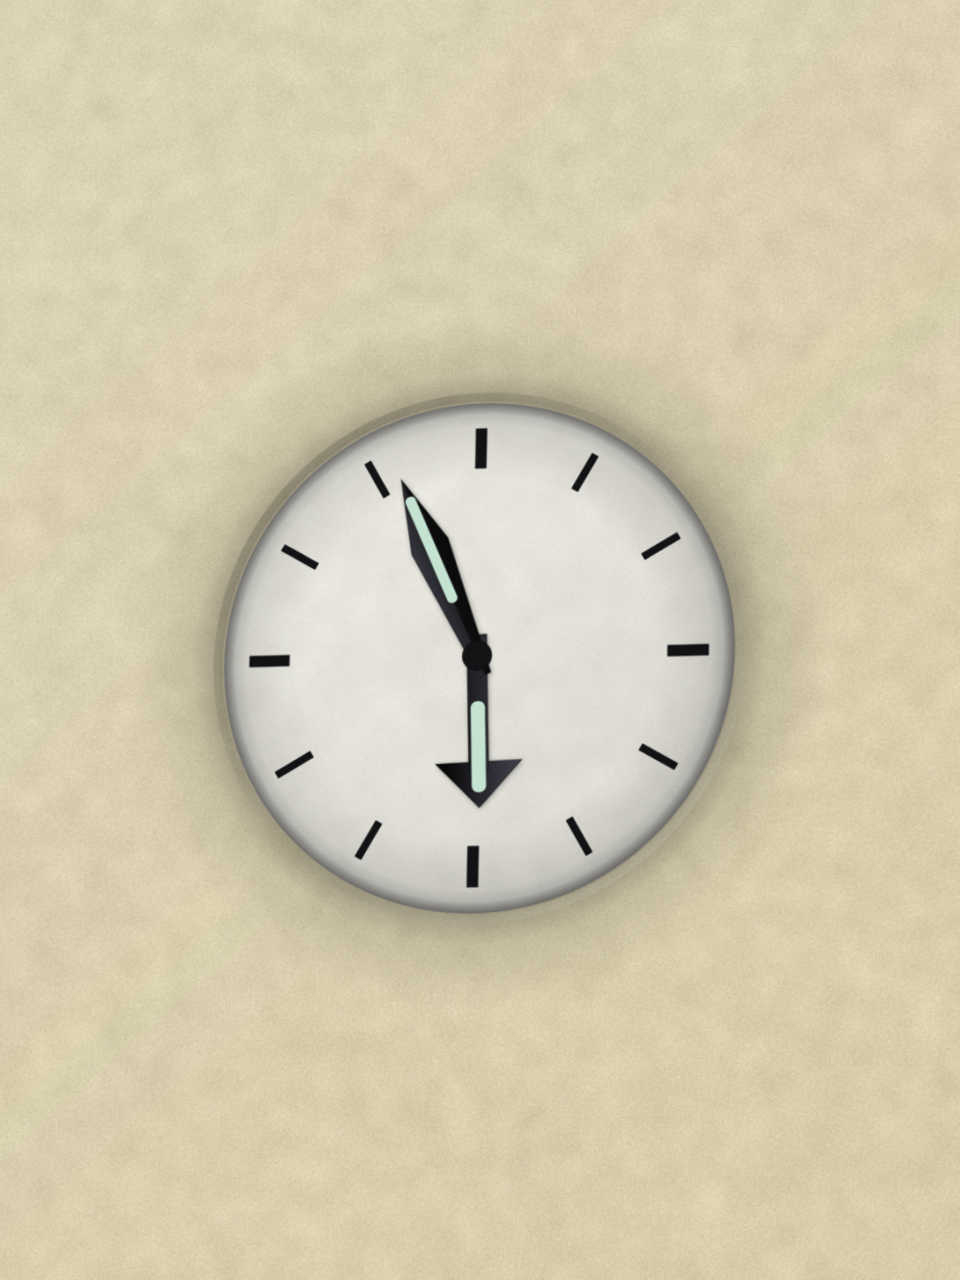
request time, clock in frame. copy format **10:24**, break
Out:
**5:56**
